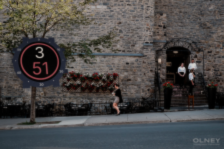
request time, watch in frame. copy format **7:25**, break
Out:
**3:51**
